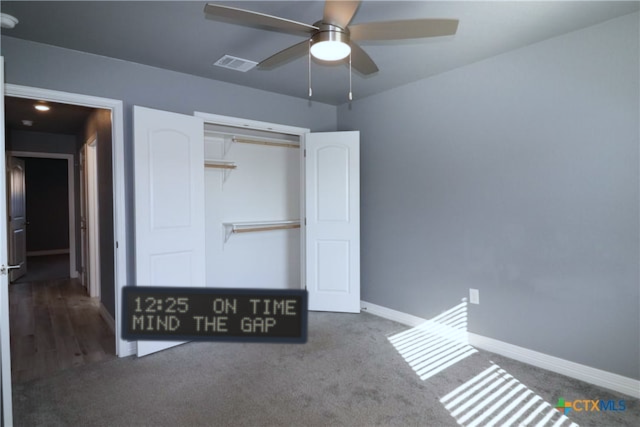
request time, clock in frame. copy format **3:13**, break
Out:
**12:25**
